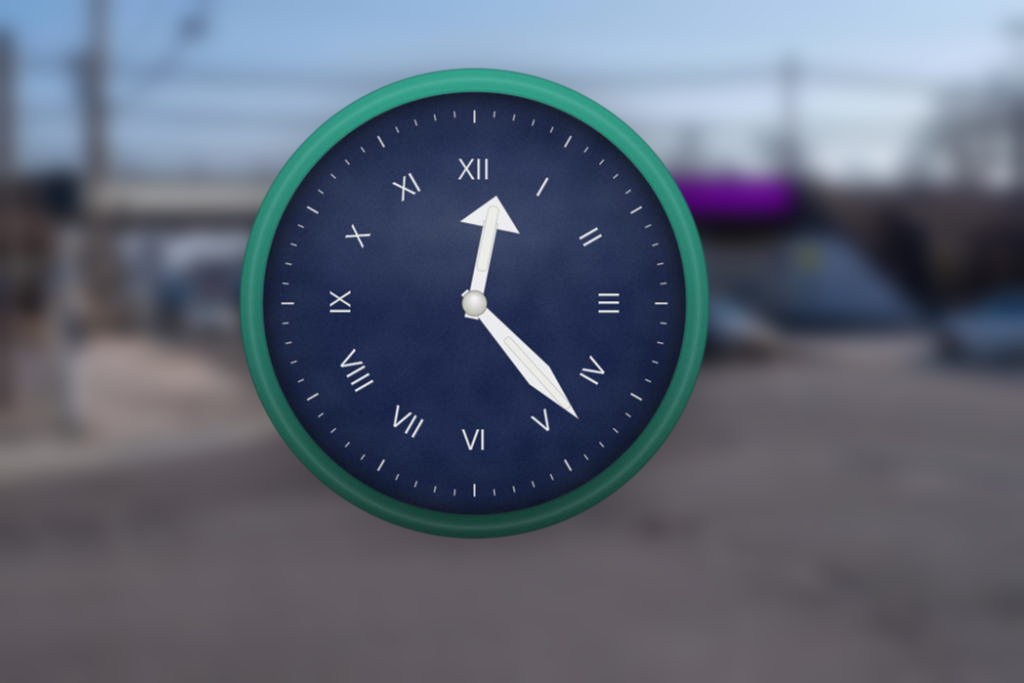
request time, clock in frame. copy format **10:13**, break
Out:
**12:23**
